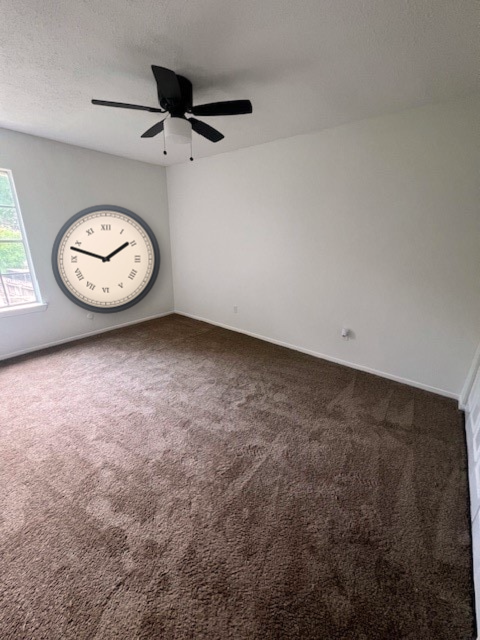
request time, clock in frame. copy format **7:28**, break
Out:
**1:48**
